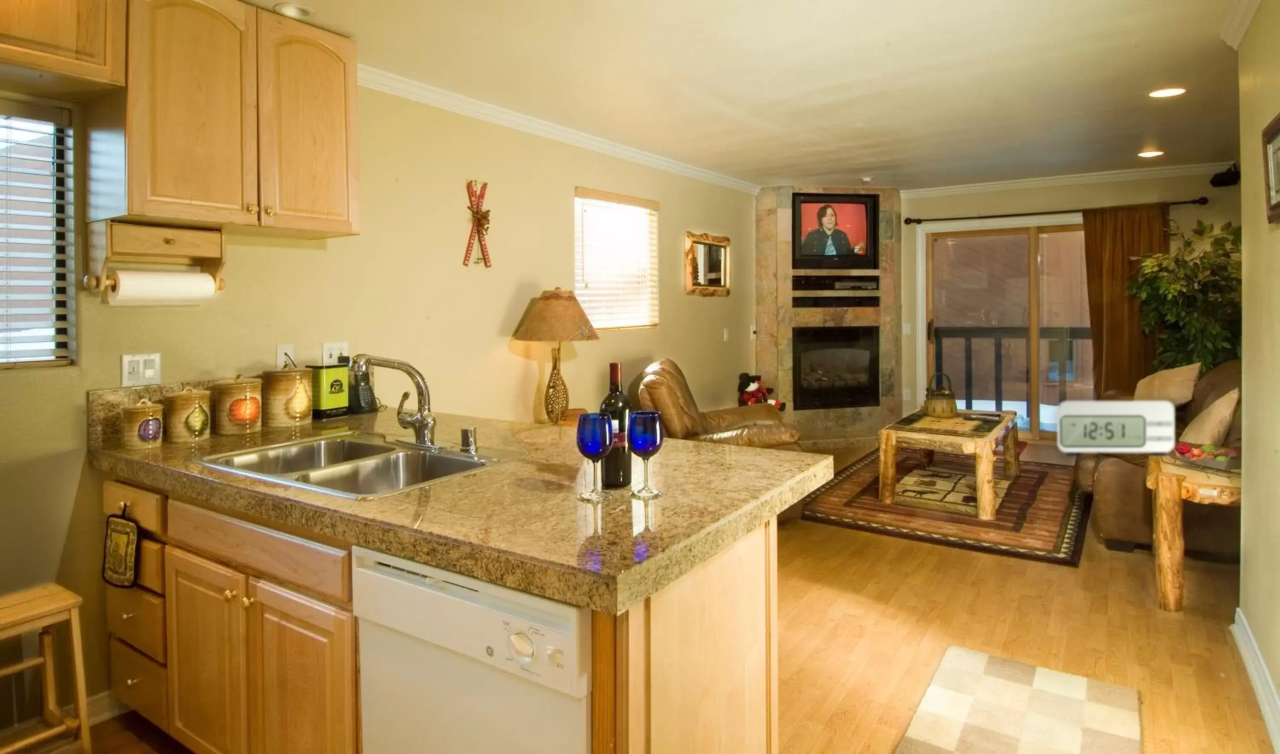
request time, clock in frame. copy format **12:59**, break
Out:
**12:51**
